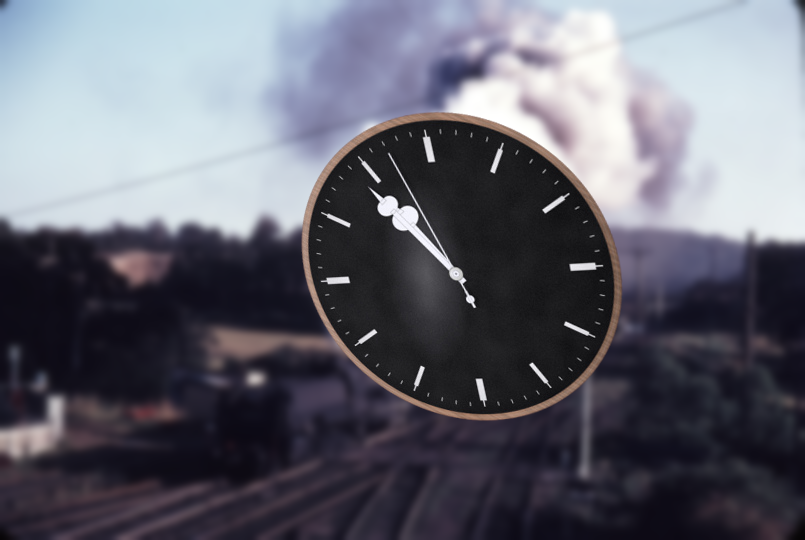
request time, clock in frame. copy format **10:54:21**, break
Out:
**10:53:57**
